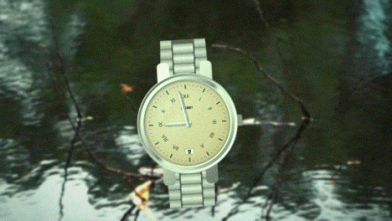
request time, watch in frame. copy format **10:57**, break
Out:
**8:58**
